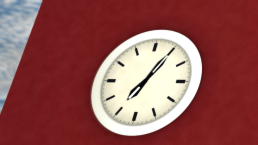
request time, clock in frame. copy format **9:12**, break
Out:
**7:05**
